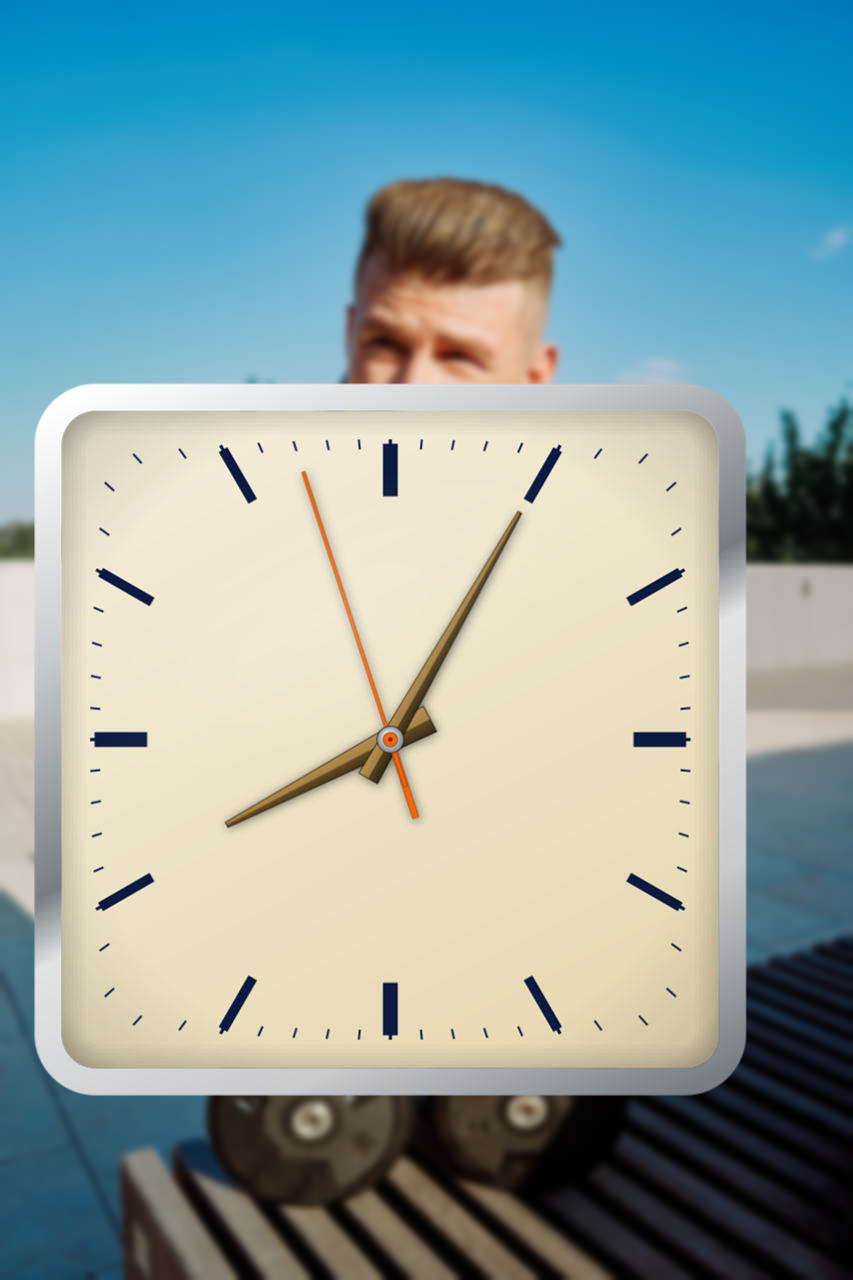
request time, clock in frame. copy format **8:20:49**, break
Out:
**8:04:57**
